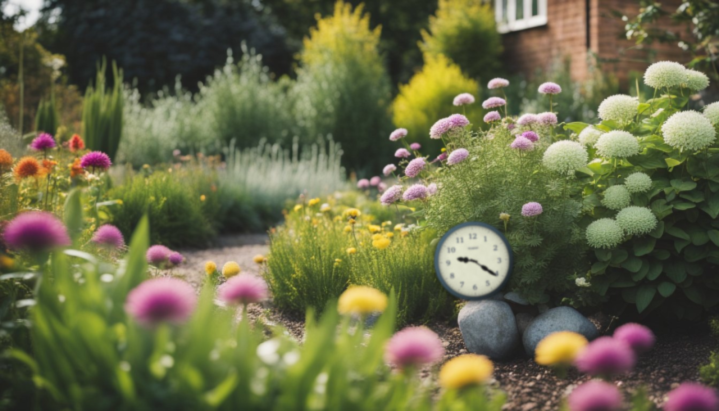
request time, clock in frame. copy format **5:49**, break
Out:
**9:21**
